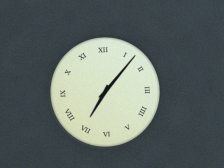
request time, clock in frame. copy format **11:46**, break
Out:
**7:07**
